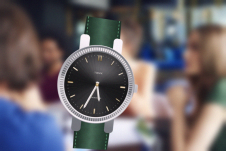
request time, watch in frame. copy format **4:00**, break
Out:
**5:34**
